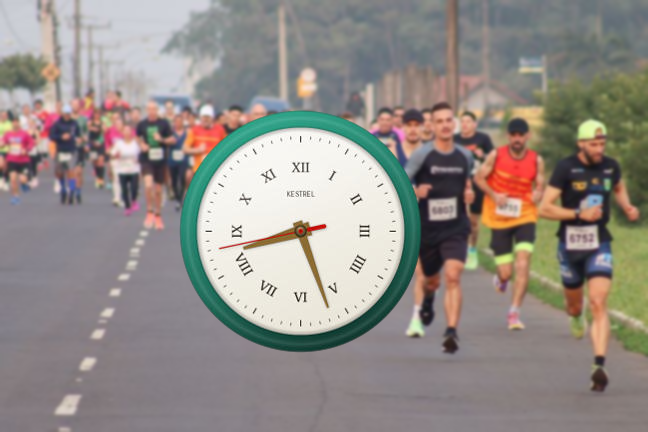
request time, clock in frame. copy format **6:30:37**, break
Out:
**8:26:43**
